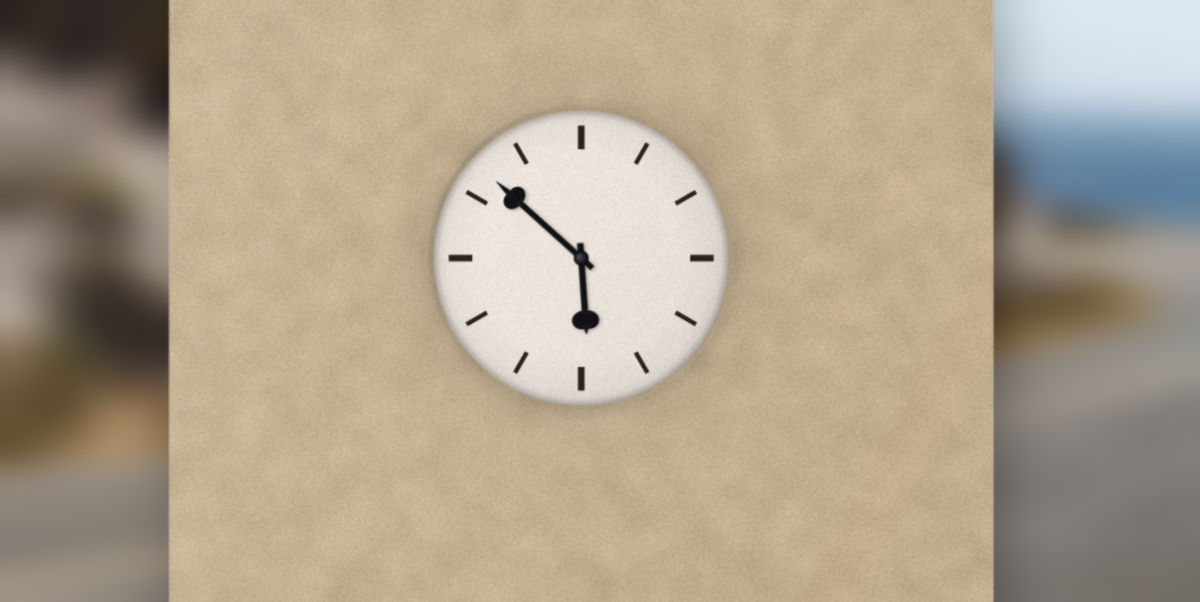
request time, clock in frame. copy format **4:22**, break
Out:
**5:52**
